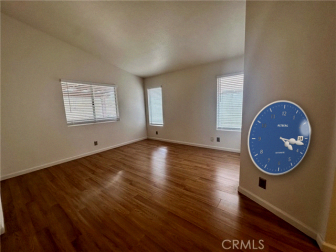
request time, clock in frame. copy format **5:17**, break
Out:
**4:17**
